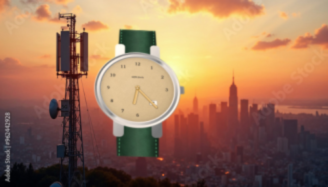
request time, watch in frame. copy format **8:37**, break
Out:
**6:23**
